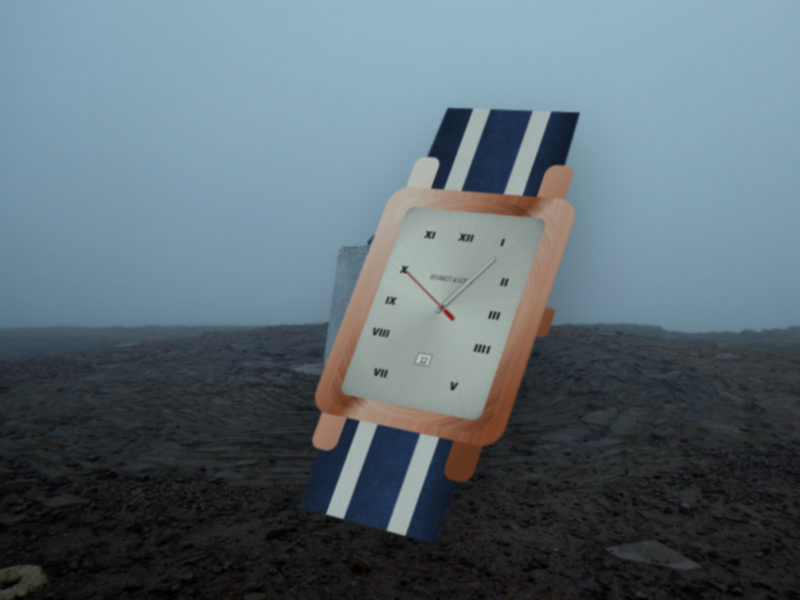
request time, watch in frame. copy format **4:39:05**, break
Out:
**1:05:50**
